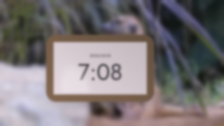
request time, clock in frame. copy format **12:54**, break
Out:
**7:08**
